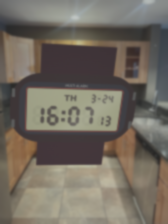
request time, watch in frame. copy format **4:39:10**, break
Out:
**16:07:13**
